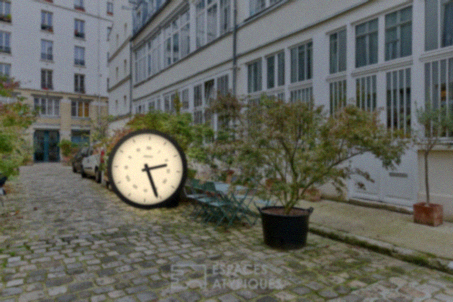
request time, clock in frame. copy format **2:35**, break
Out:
**2:26**
